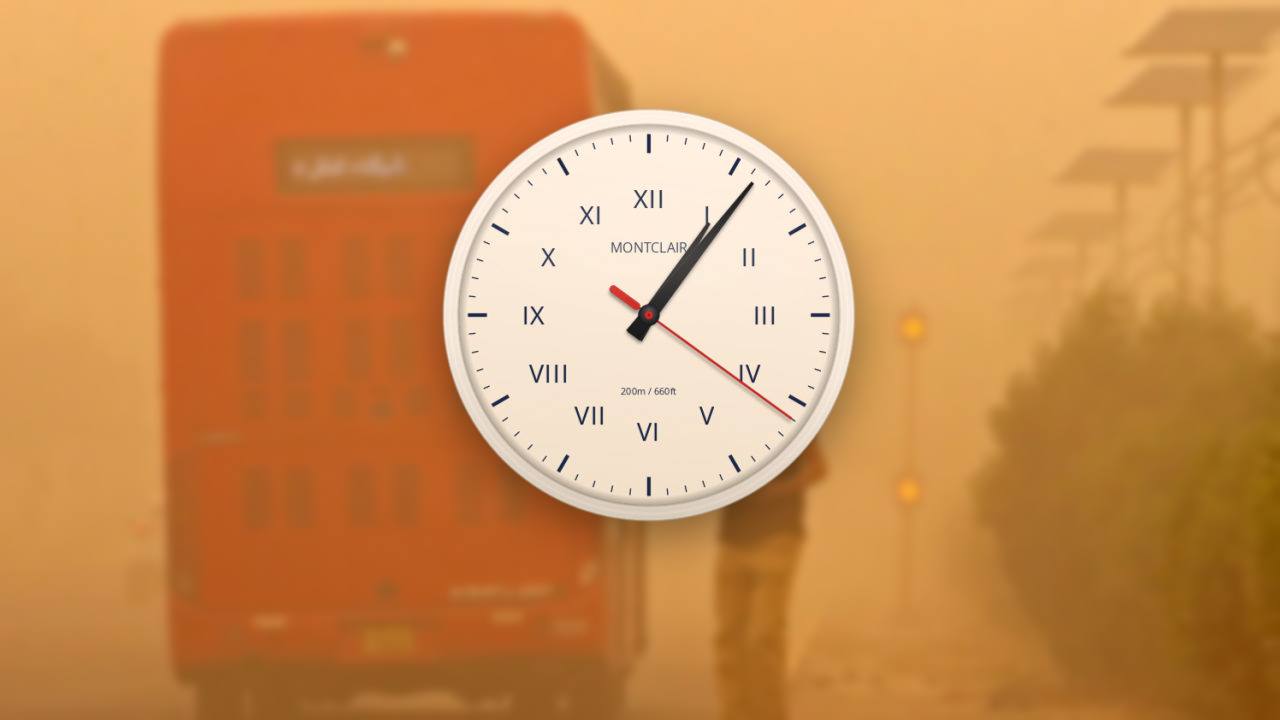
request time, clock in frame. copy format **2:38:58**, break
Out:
**1:06:21**
